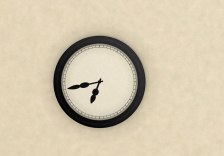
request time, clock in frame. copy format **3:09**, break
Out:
**6:43**
